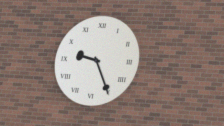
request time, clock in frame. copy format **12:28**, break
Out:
**9:25**
